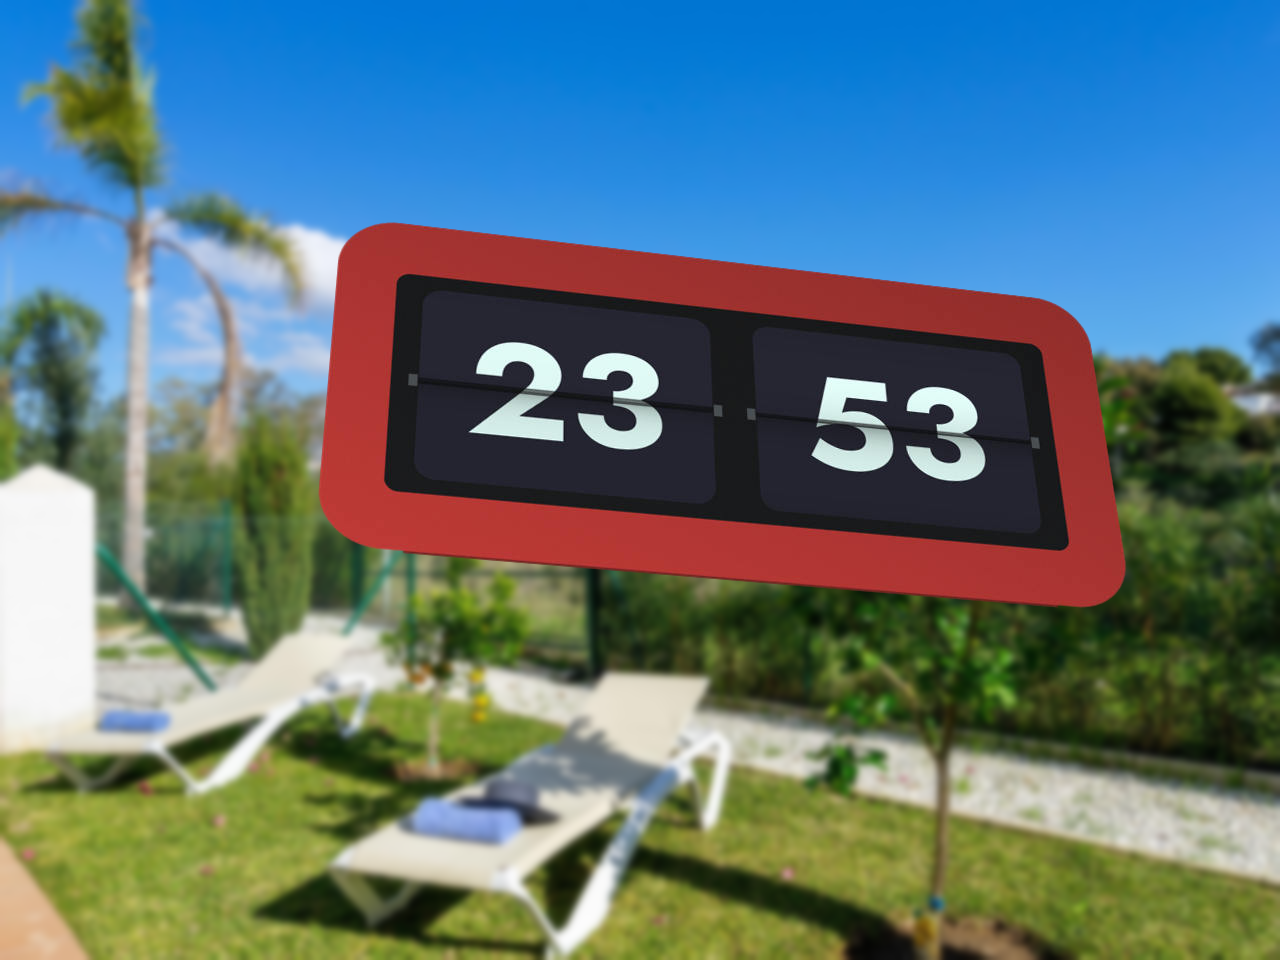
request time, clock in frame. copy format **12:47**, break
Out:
**23:53**
